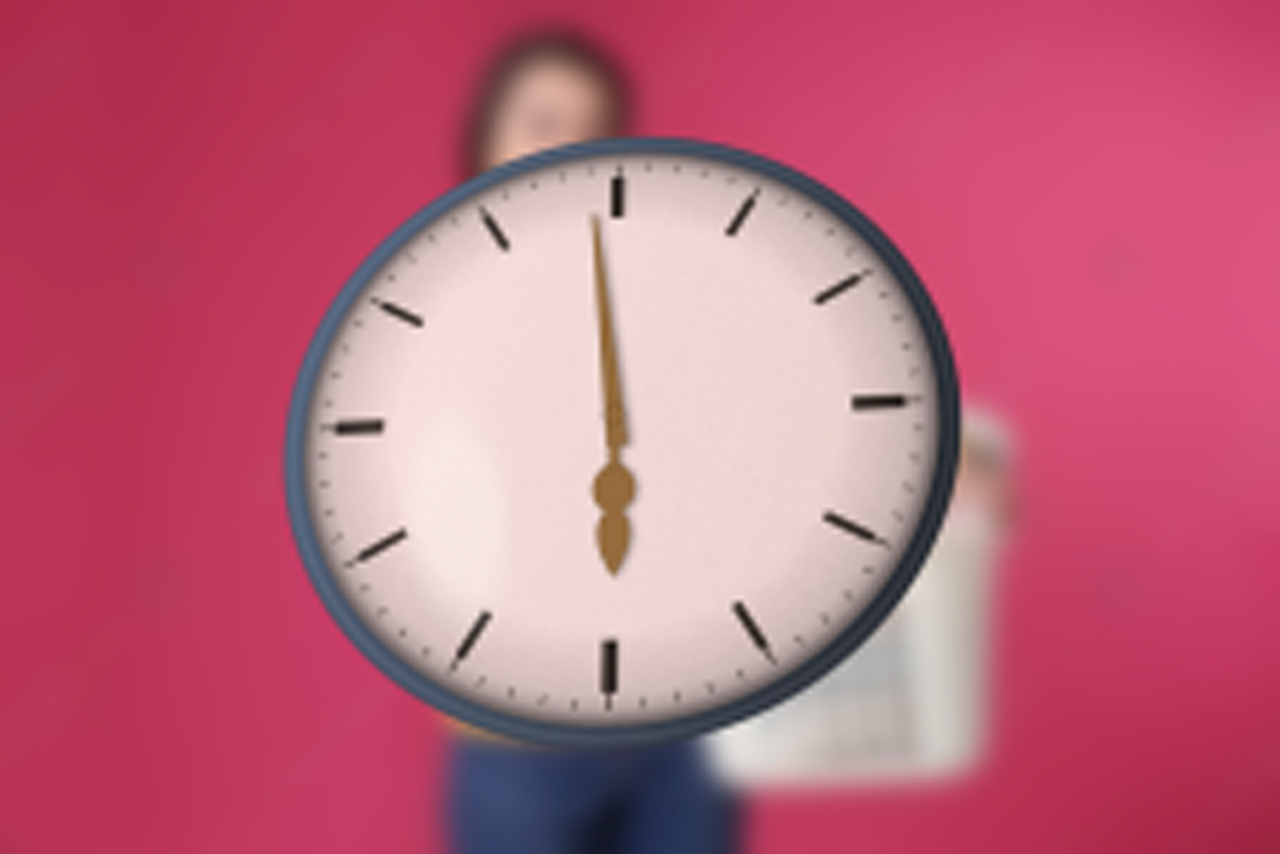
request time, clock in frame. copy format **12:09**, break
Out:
**5:59**
